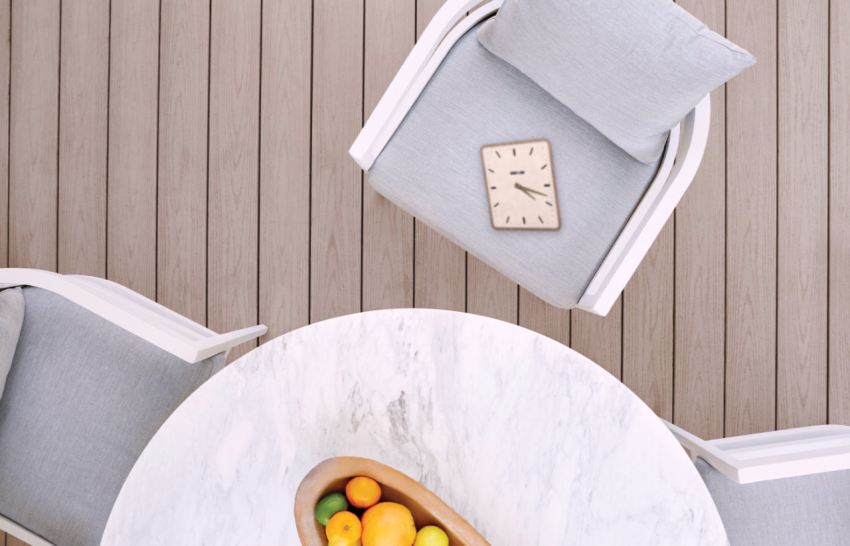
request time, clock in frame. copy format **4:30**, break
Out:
**4:18**
